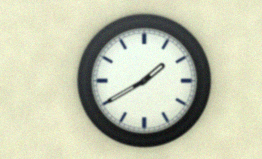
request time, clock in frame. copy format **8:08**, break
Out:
**1:40**
